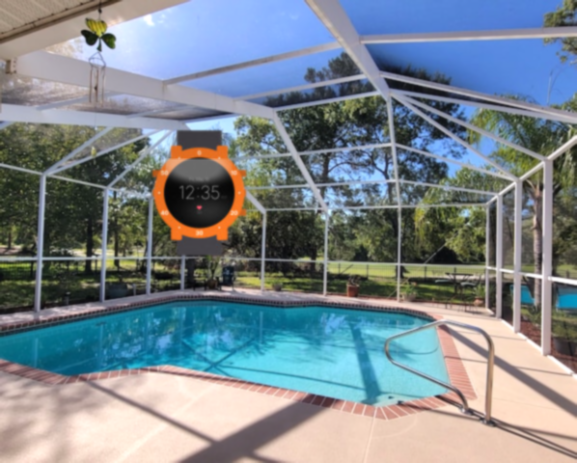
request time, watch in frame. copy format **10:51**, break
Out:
**12:35**
